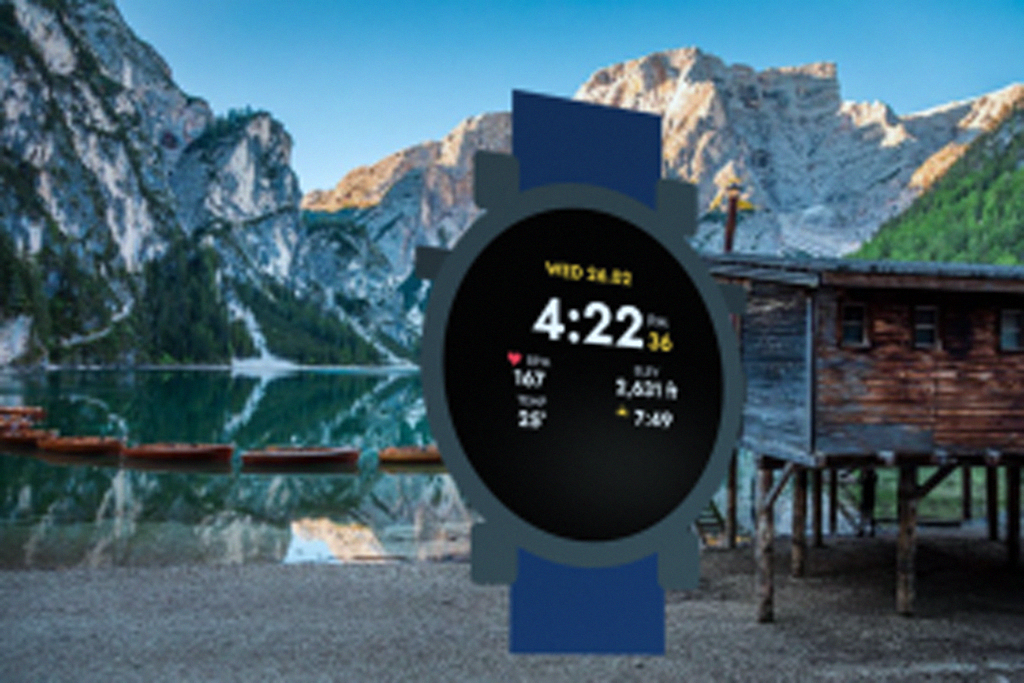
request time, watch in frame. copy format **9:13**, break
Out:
**4:22**
